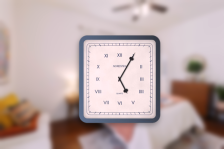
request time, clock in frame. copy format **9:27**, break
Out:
**5:05**
